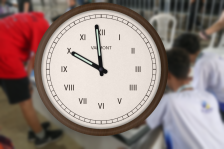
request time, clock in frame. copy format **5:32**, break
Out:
**9:59**
